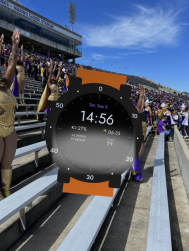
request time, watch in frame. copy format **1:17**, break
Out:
**14:56**
